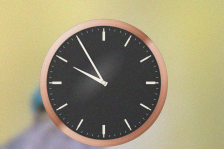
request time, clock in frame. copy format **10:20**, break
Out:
**9:55**
